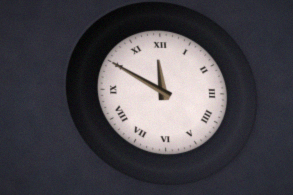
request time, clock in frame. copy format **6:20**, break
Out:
**11:50**
